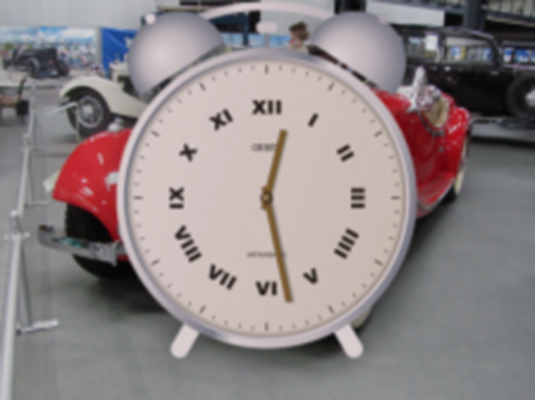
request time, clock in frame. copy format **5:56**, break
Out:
**12:28**
